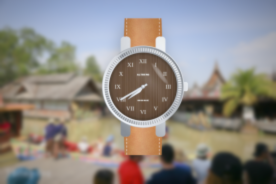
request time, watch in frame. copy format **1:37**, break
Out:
**7:40**
